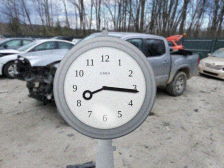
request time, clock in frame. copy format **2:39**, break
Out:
**8:16**
